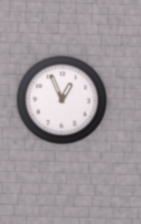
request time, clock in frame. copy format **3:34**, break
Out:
**12:56**
